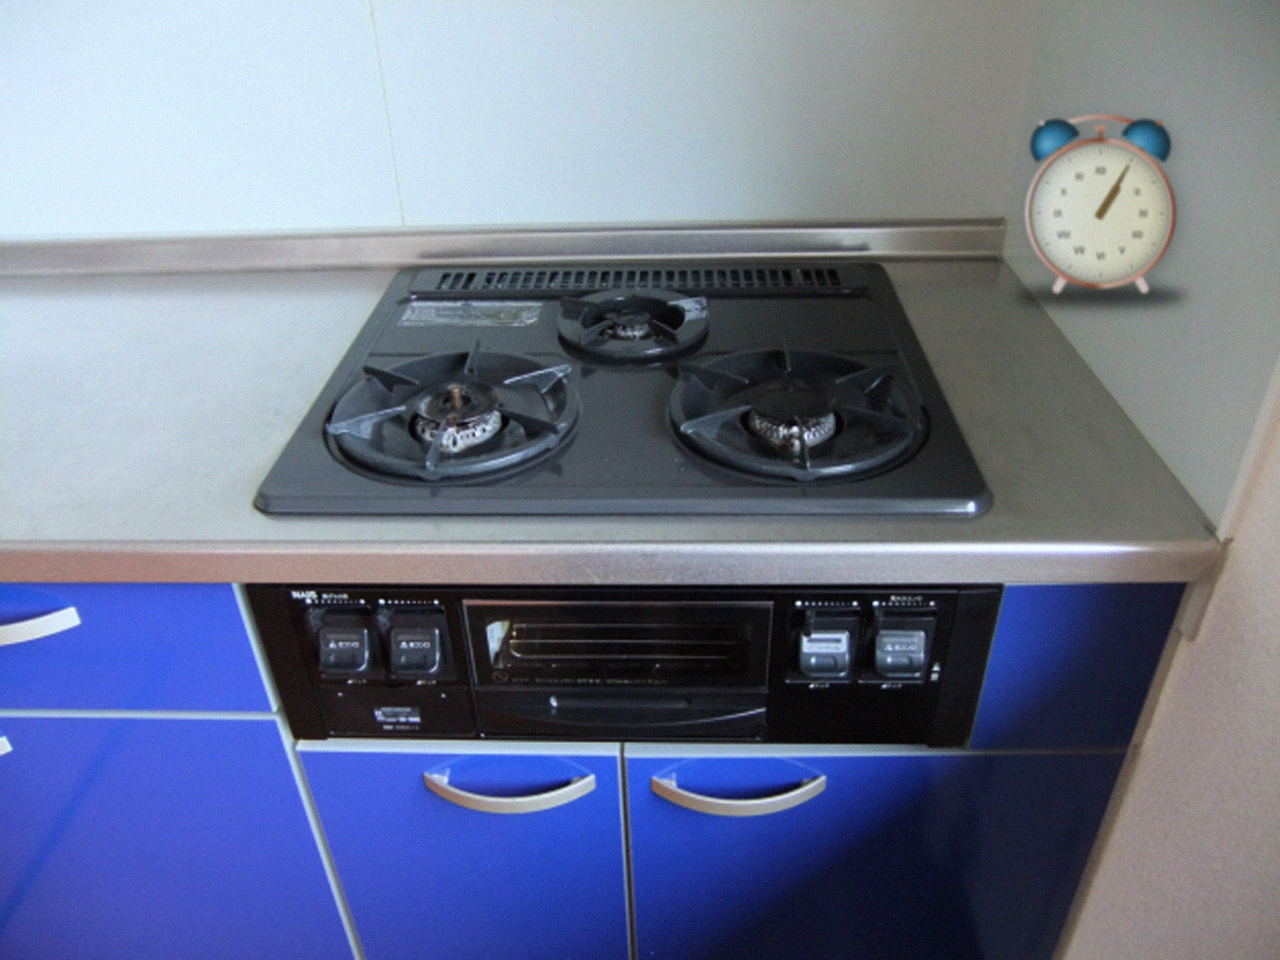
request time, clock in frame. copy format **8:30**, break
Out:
**1:05**
